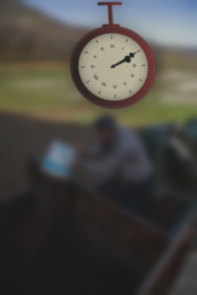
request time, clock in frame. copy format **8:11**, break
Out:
**2:10**
